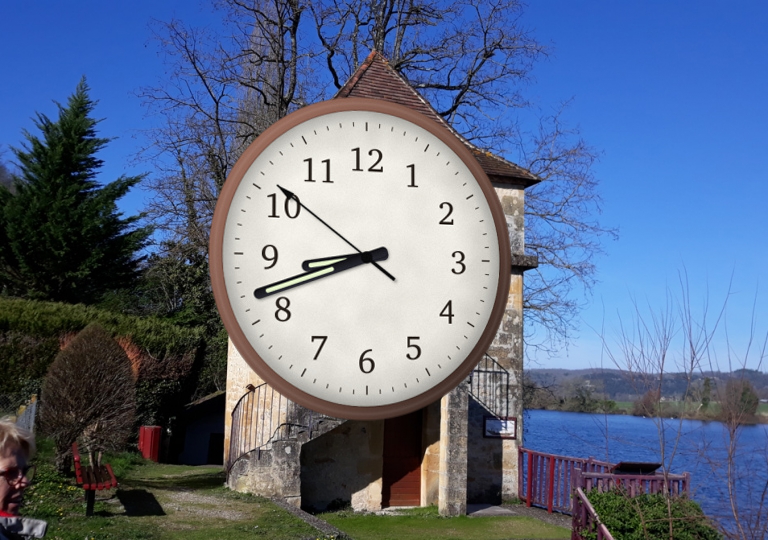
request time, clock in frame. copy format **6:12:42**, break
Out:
**8:41:51**
